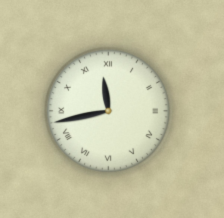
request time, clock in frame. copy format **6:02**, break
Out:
**11:43**
